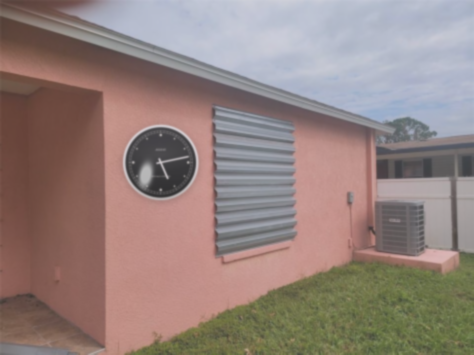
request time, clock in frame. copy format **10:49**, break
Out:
**5:13**
